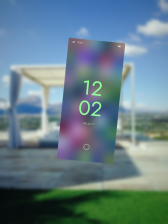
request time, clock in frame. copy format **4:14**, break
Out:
**12:02**
